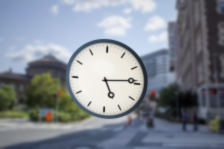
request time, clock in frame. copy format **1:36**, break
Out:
**5:14**
